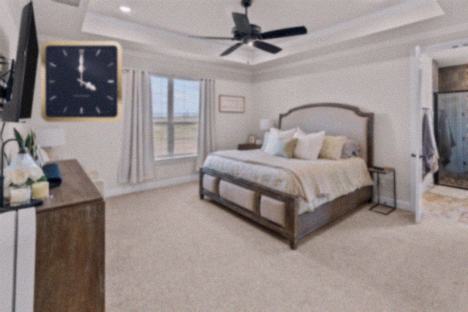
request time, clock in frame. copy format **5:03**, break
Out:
**4:00**
